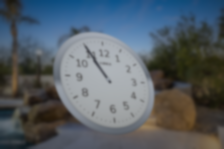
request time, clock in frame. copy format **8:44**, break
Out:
**10:55**
